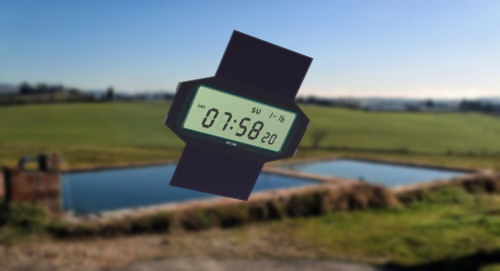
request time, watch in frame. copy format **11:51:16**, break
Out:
**7:58:20**
